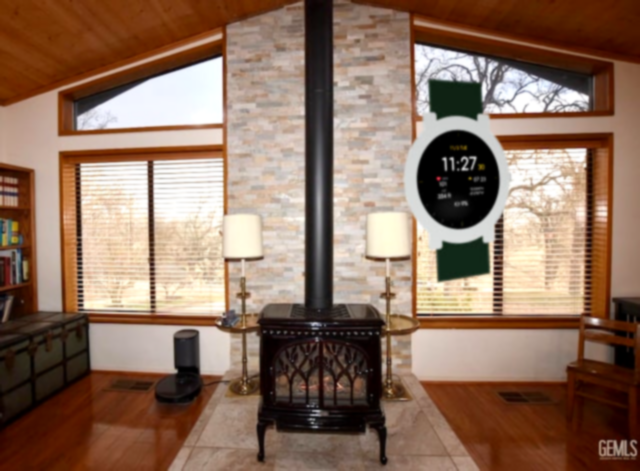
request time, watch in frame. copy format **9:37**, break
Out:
**11:27**
